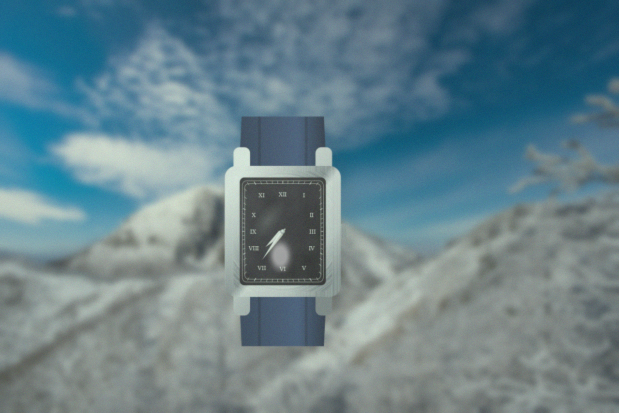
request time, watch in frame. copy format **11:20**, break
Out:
**7:36**
